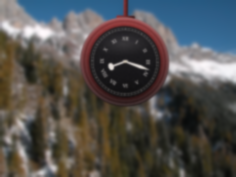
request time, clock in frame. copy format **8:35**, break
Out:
**8:18**
